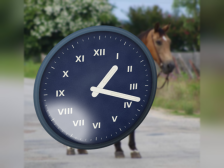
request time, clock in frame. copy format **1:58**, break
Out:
**1:18**
